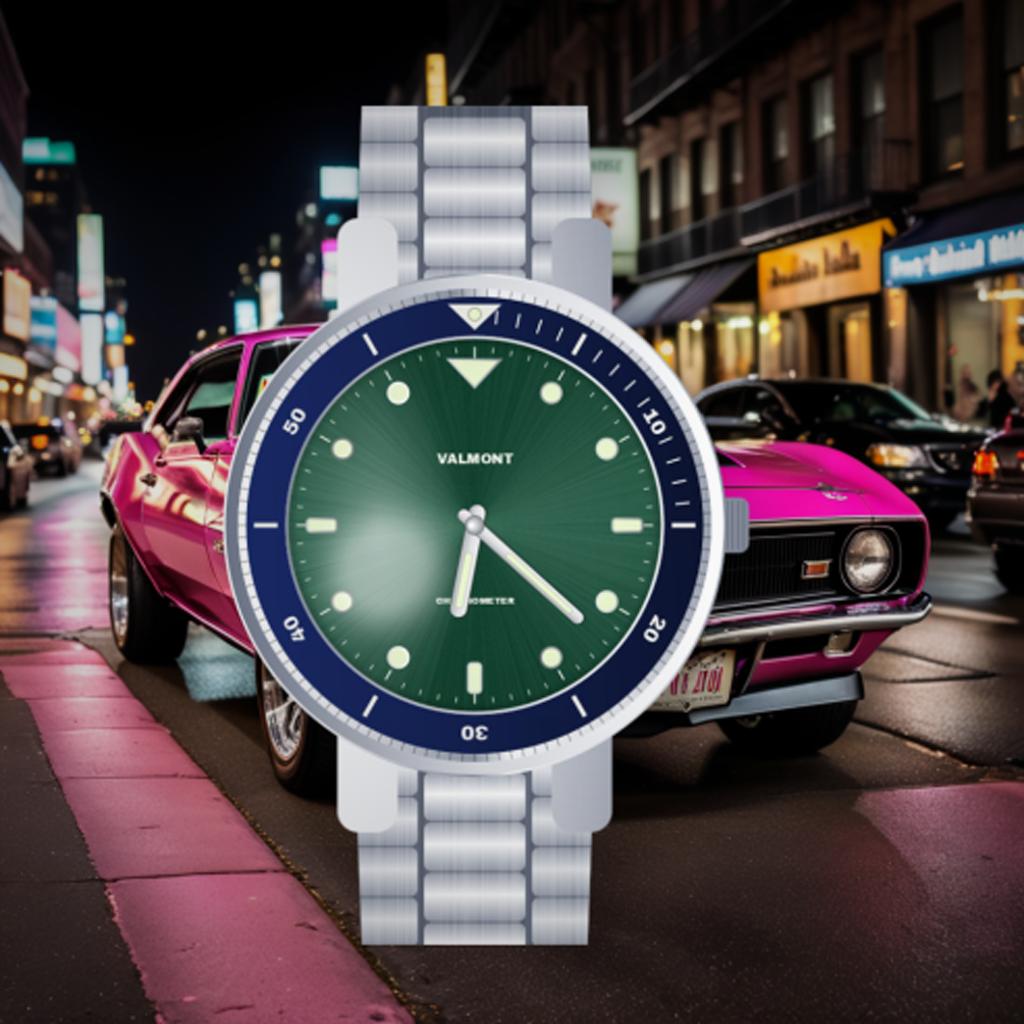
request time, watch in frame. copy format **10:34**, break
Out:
**6:22**
